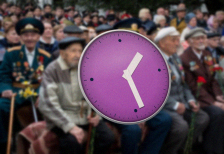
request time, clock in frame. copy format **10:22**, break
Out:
**1:28**
